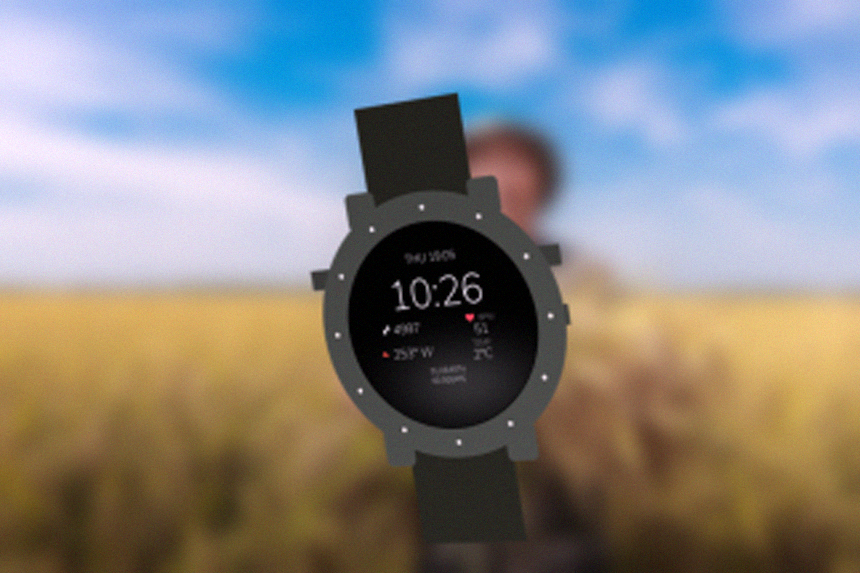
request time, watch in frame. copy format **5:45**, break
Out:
**10:26**
